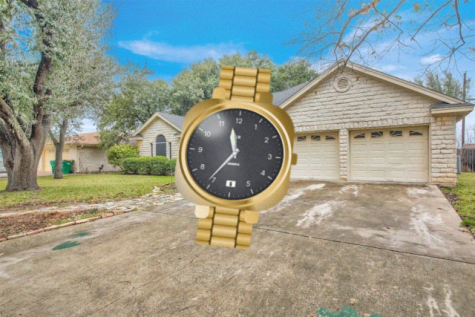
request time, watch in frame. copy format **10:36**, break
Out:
**11:36**
